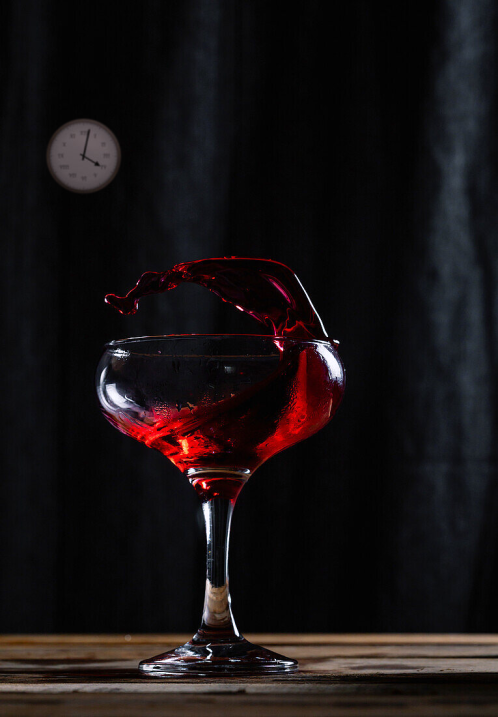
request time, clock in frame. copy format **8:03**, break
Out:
**4:02**
